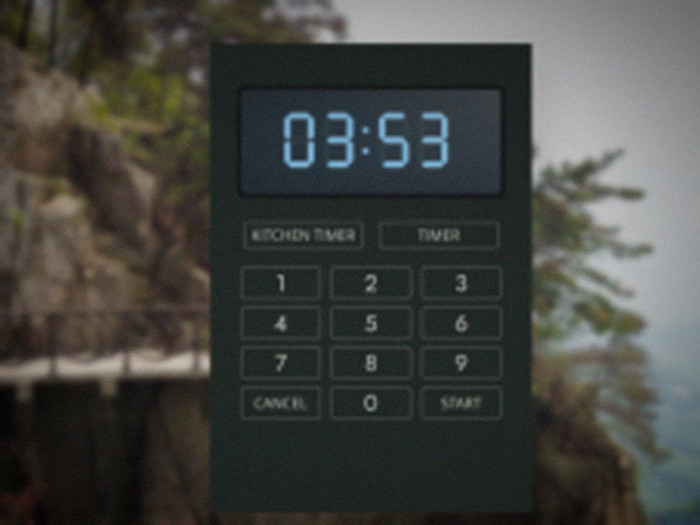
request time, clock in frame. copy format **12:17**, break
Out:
**3:53**
